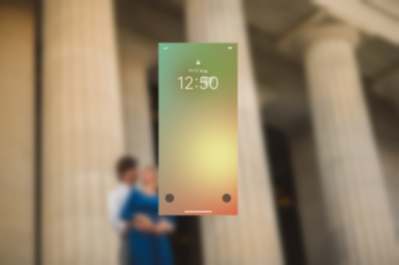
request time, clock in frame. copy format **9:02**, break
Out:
**12:50**
